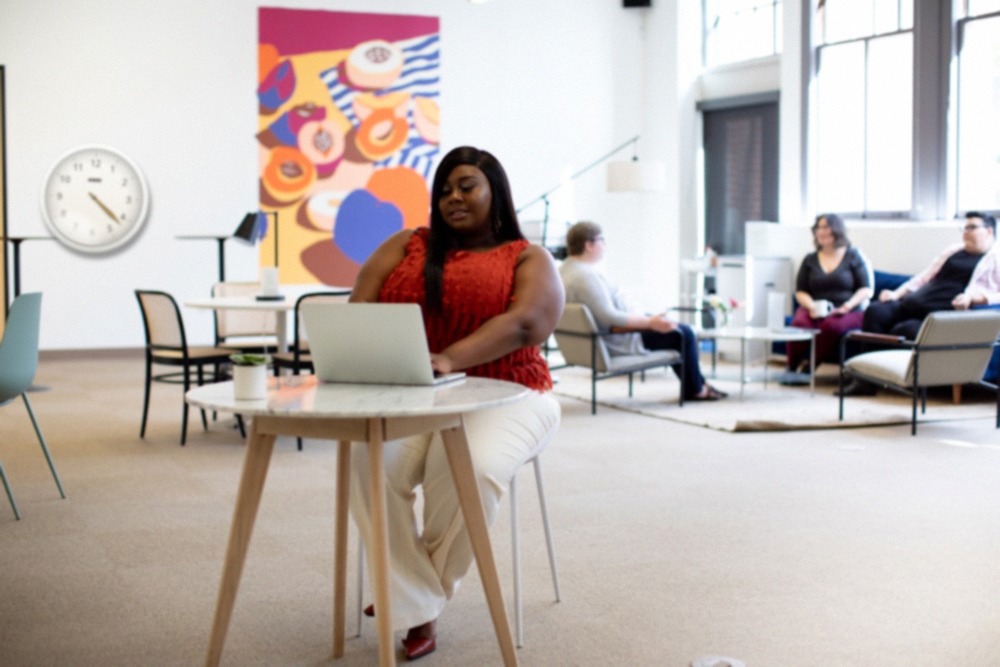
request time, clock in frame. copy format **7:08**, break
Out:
**4:22**
